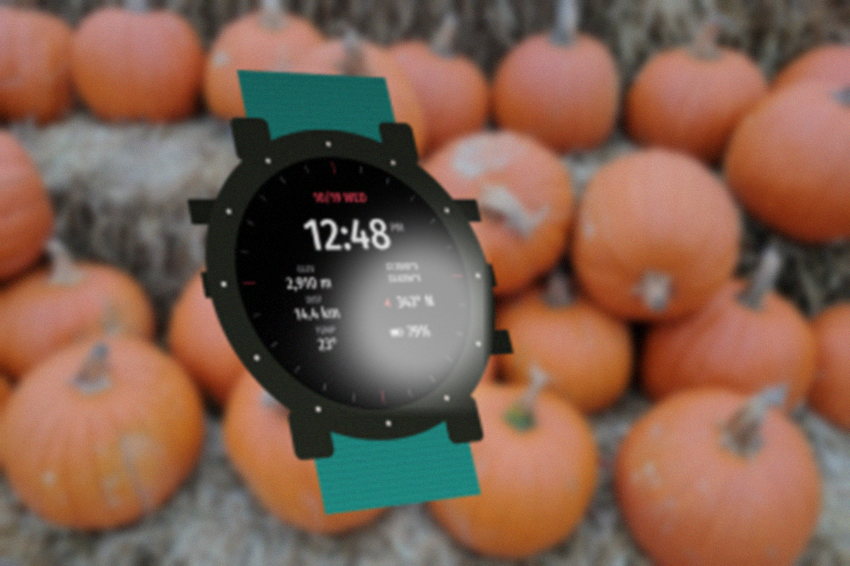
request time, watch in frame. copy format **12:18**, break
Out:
**12:48**
